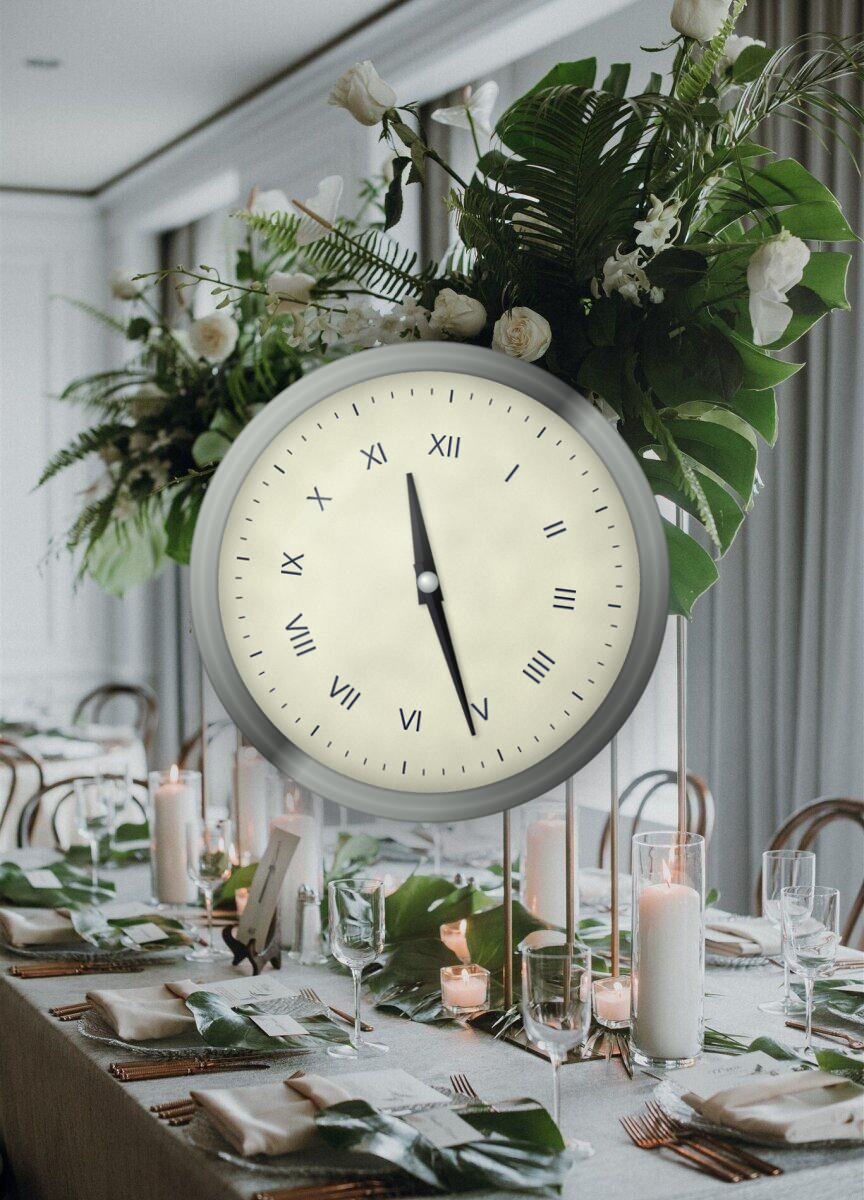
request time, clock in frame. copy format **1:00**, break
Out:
**11:26**
